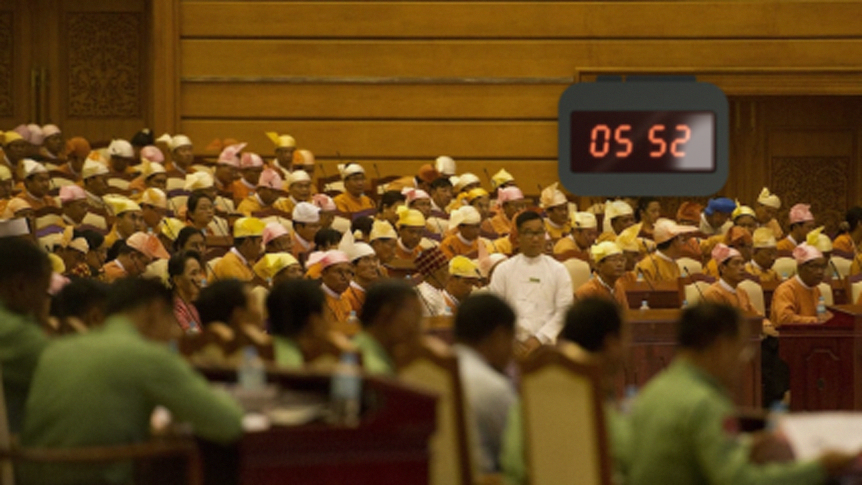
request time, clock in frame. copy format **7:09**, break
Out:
**5:52**
